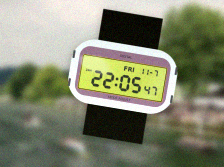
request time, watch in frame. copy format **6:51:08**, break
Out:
**22:05:47**
